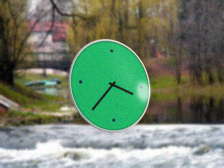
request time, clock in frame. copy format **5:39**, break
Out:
**3:37**
